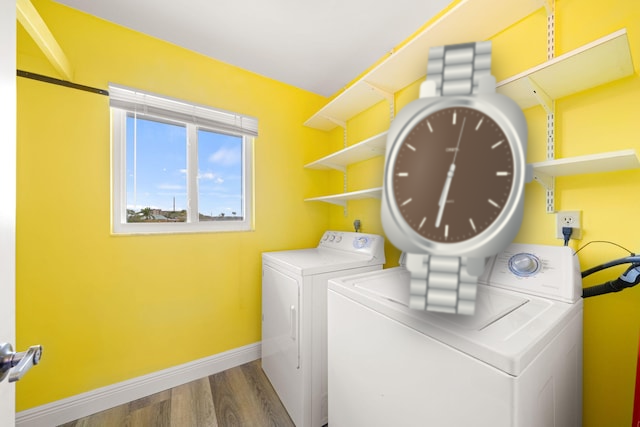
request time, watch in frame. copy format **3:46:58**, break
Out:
**6:32:02**
